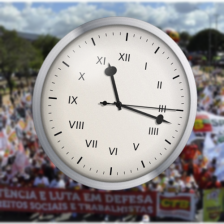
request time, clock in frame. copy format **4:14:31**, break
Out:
**11:17:15**
